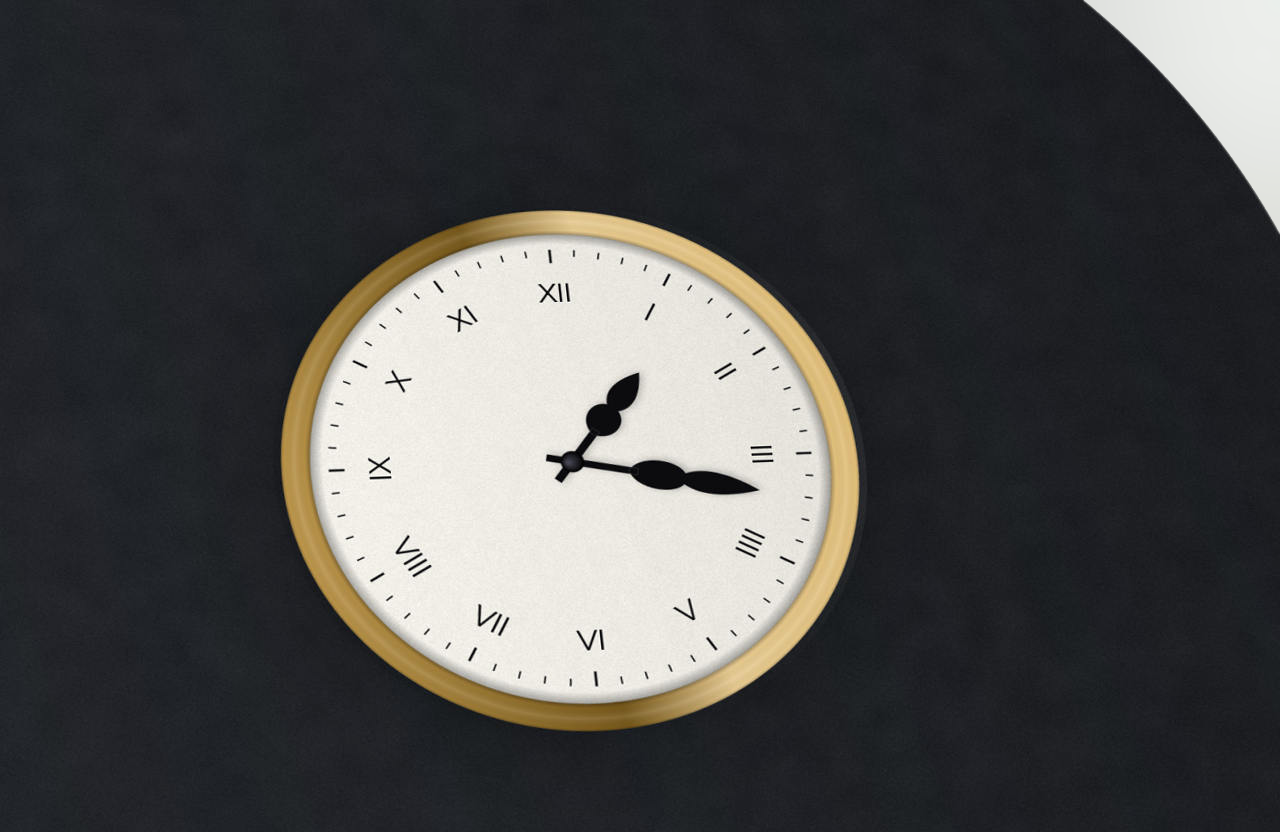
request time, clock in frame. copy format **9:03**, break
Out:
**1:17**
